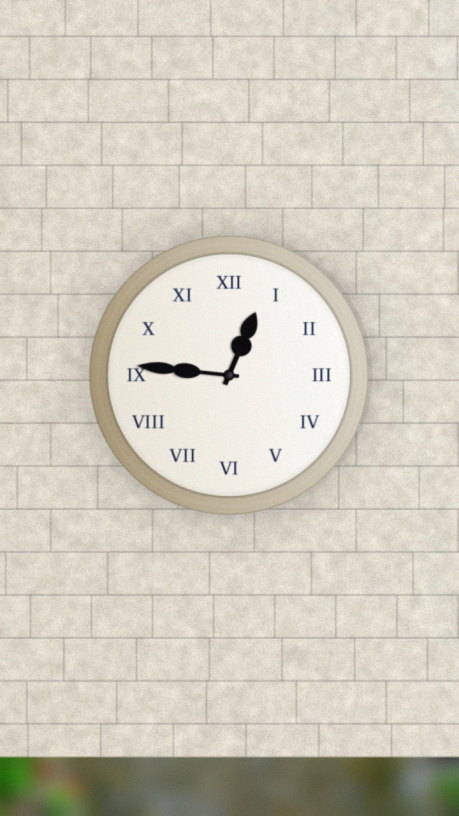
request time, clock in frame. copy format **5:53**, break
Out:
**12:46**
